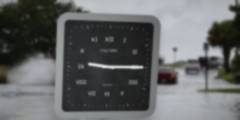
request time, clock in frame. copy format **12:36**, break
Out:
**9:15**
